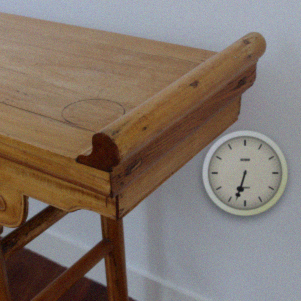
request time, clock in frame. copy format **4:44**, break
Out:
**6:33**
